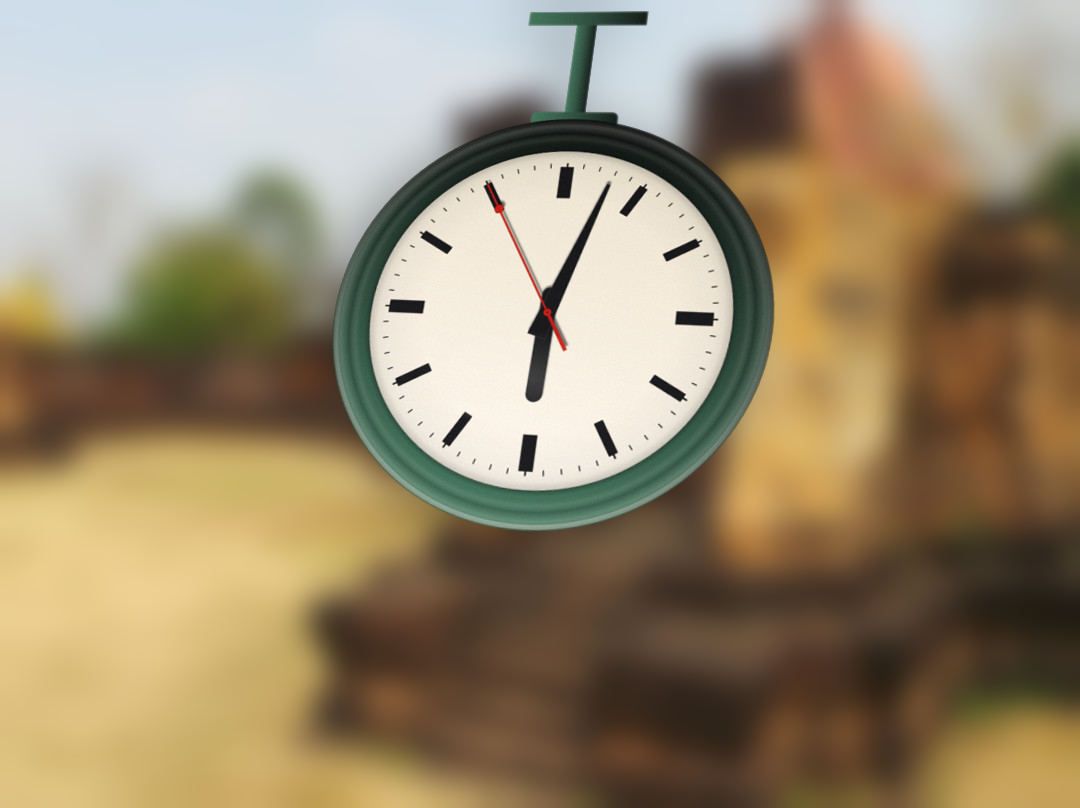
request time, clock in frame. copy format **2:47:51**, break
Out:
**6:02:55**
